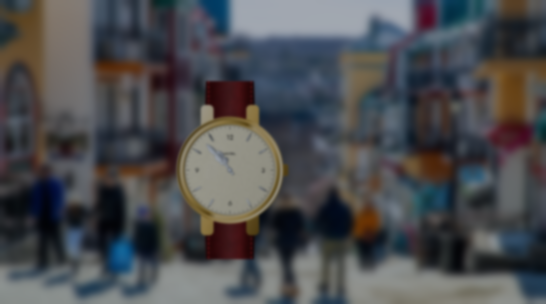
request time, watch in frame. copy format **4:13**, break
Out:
**10:53**
